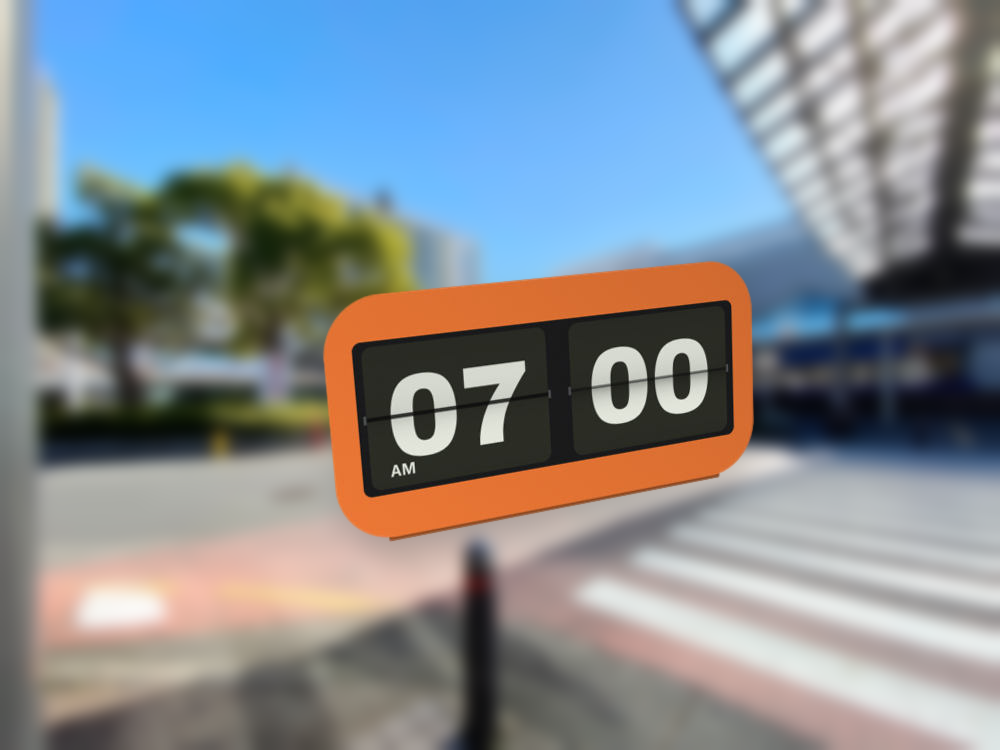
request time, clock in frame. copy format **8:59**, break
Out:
**7:00**
